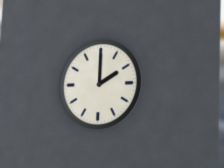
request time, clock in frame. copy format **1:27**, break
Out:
**2:00**
